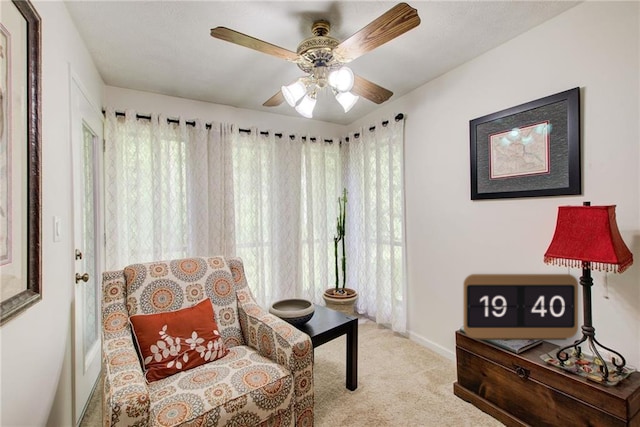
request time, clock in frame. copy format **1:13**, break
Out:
**19:40**
